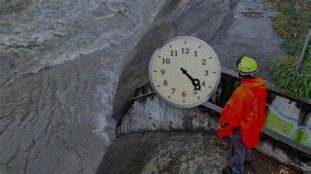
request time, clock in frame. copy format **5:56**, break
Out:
**4:23**
